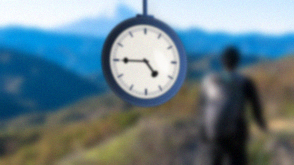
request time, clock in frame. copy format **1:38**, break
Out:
**4:45**
